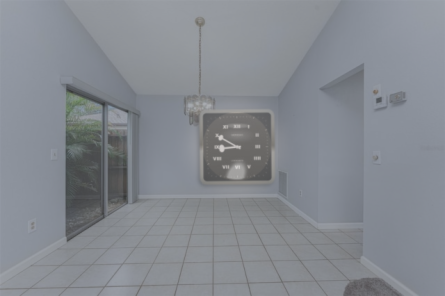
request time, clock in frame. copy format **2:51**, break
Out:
**8:50**
